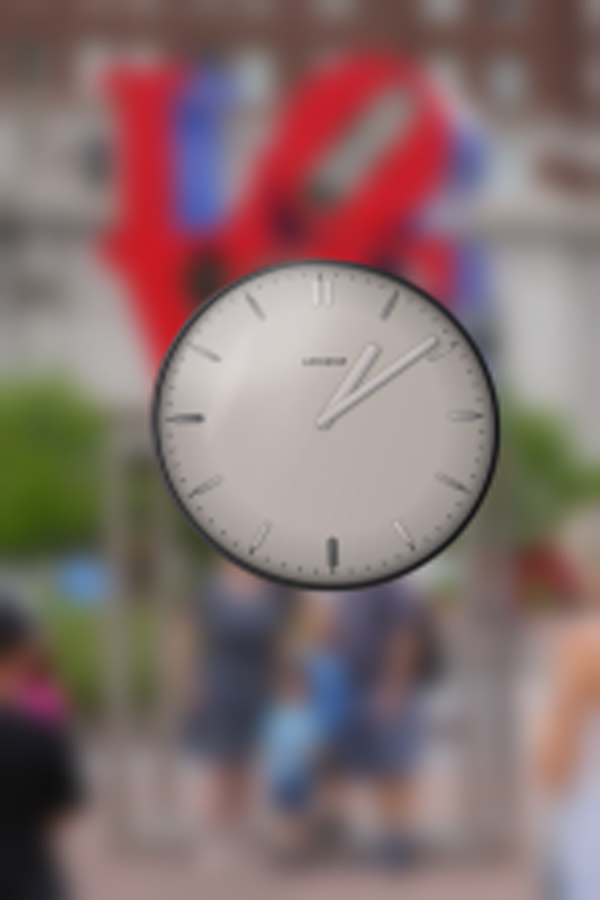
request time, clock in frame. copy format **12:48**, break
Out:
**1:09**
